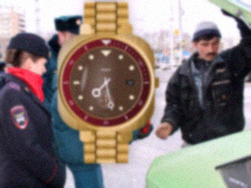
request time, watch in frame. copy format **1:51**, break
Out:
**7:28**
